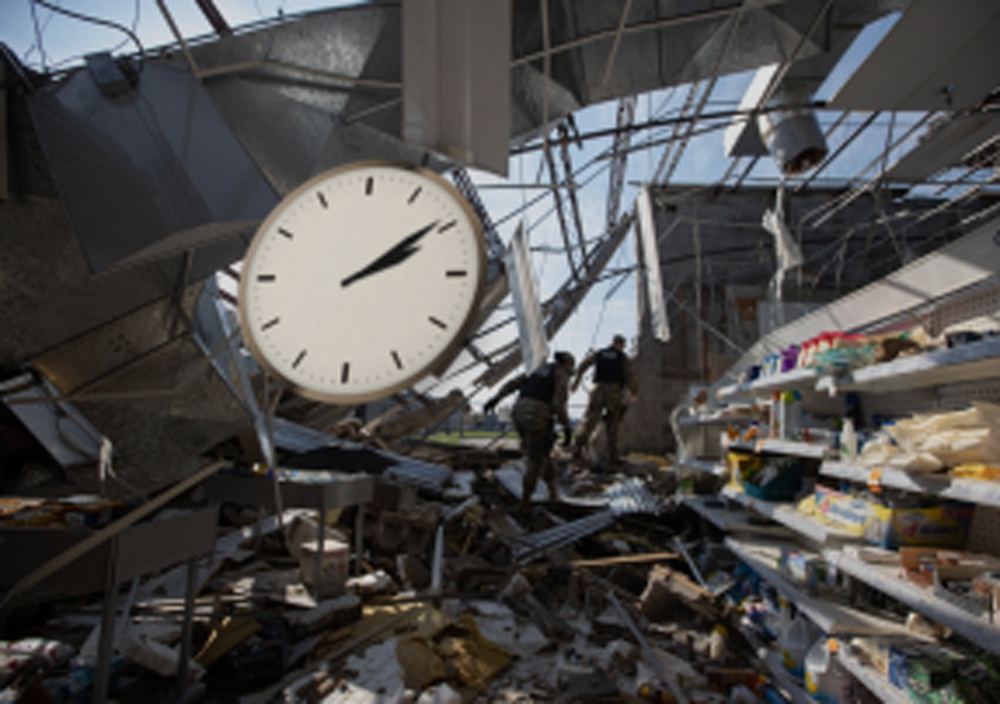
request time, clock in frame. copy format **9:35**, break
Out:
**2:09**
